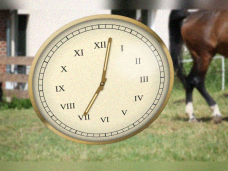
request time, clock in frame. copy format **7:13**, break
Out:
**7:02**
